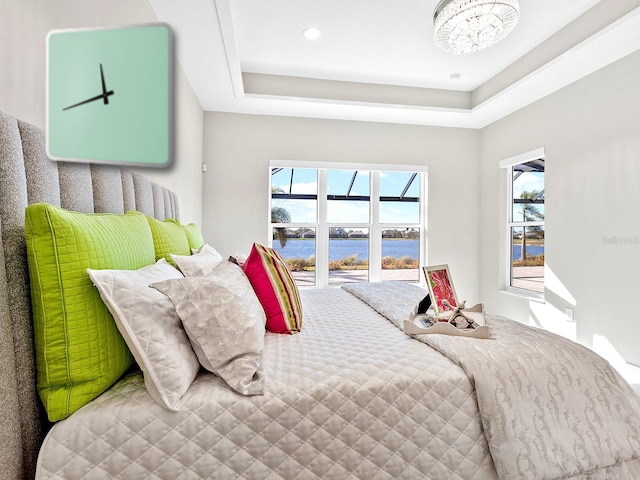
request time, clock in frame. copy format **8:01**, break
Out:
**11:42**
